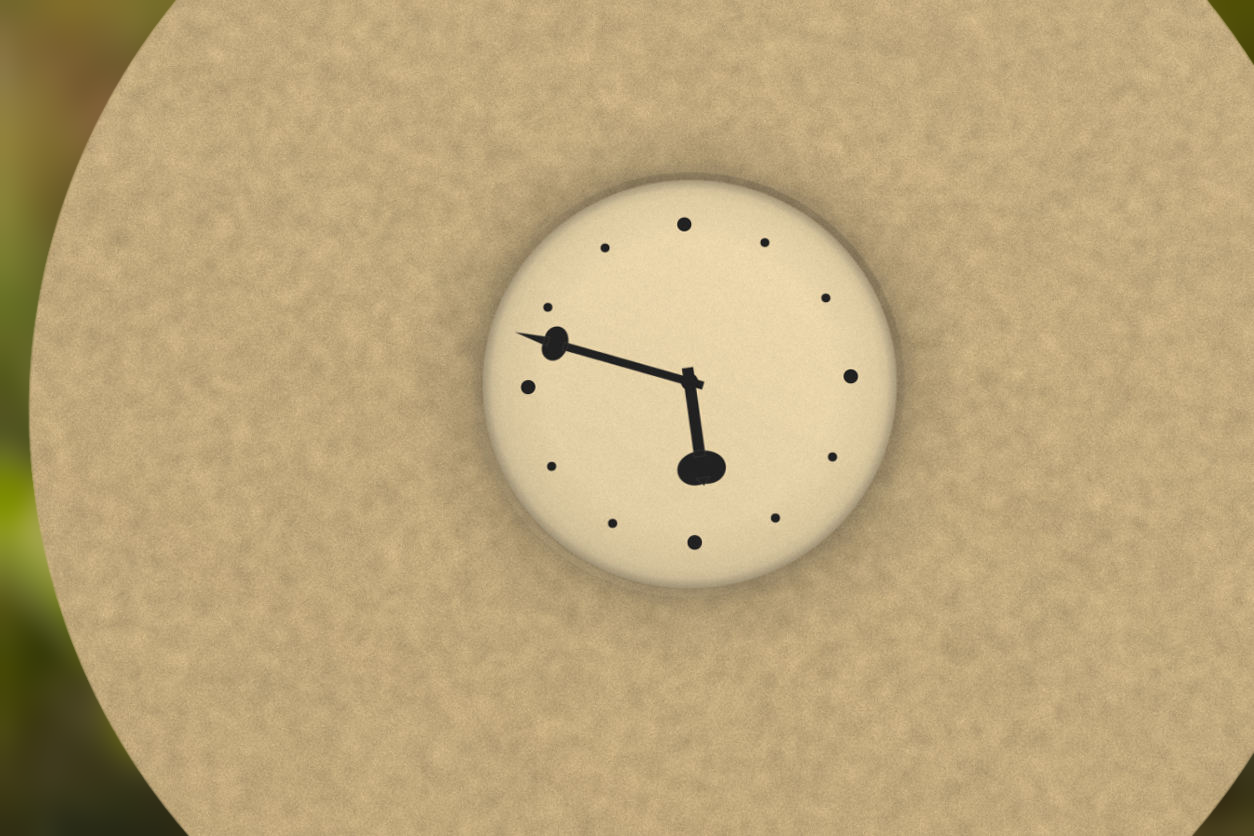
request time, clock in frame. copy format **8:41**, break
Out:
**5:48**
